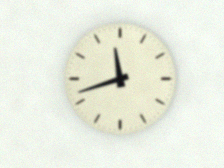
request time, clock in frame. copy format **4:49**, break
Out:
**11:42**
